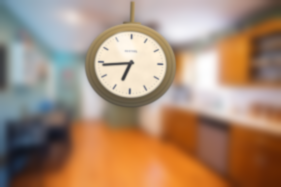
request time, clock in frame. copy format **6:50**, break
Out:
**6:44**
